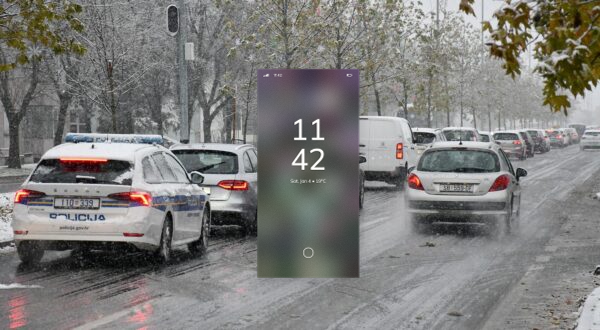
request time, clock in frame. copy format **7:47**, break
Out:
**11:42**
